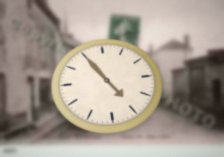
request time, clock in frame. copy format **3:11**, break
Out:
**4:55**
